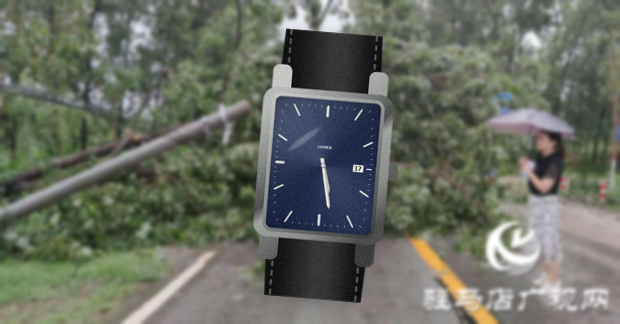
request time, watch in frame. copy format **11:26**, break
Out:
**5:28**
